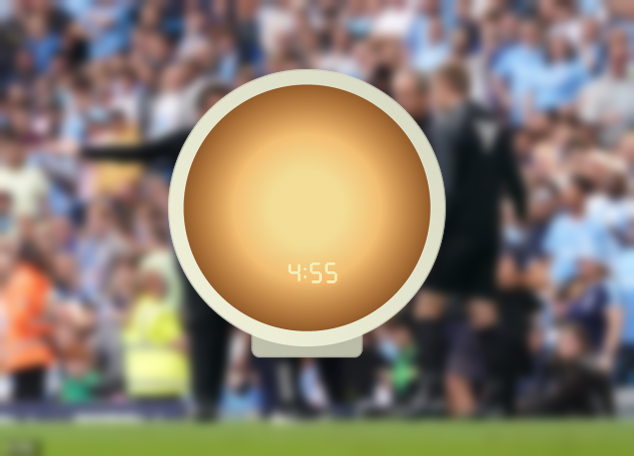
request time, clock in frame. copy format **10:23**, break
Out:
**4:55**
